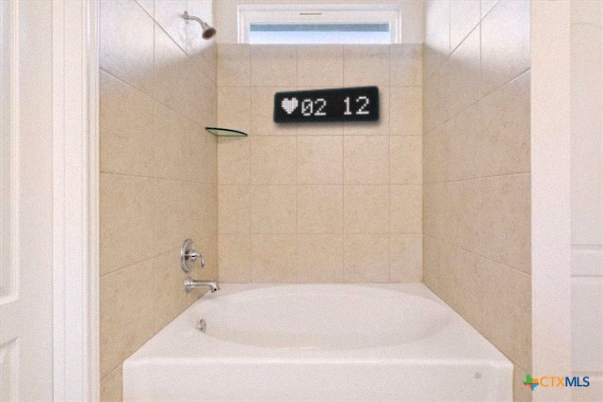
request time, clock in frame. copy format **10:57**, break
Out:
**2:12**
